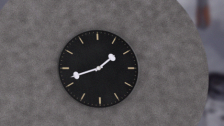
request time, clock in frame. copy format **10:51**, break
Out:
**1:42**
